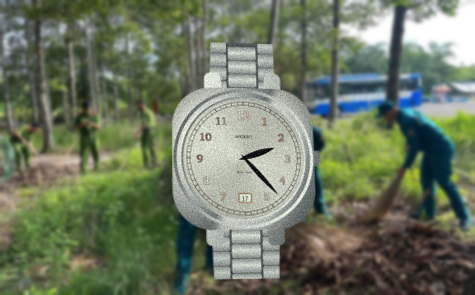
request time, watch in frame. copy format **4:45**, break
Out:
**2:23**
